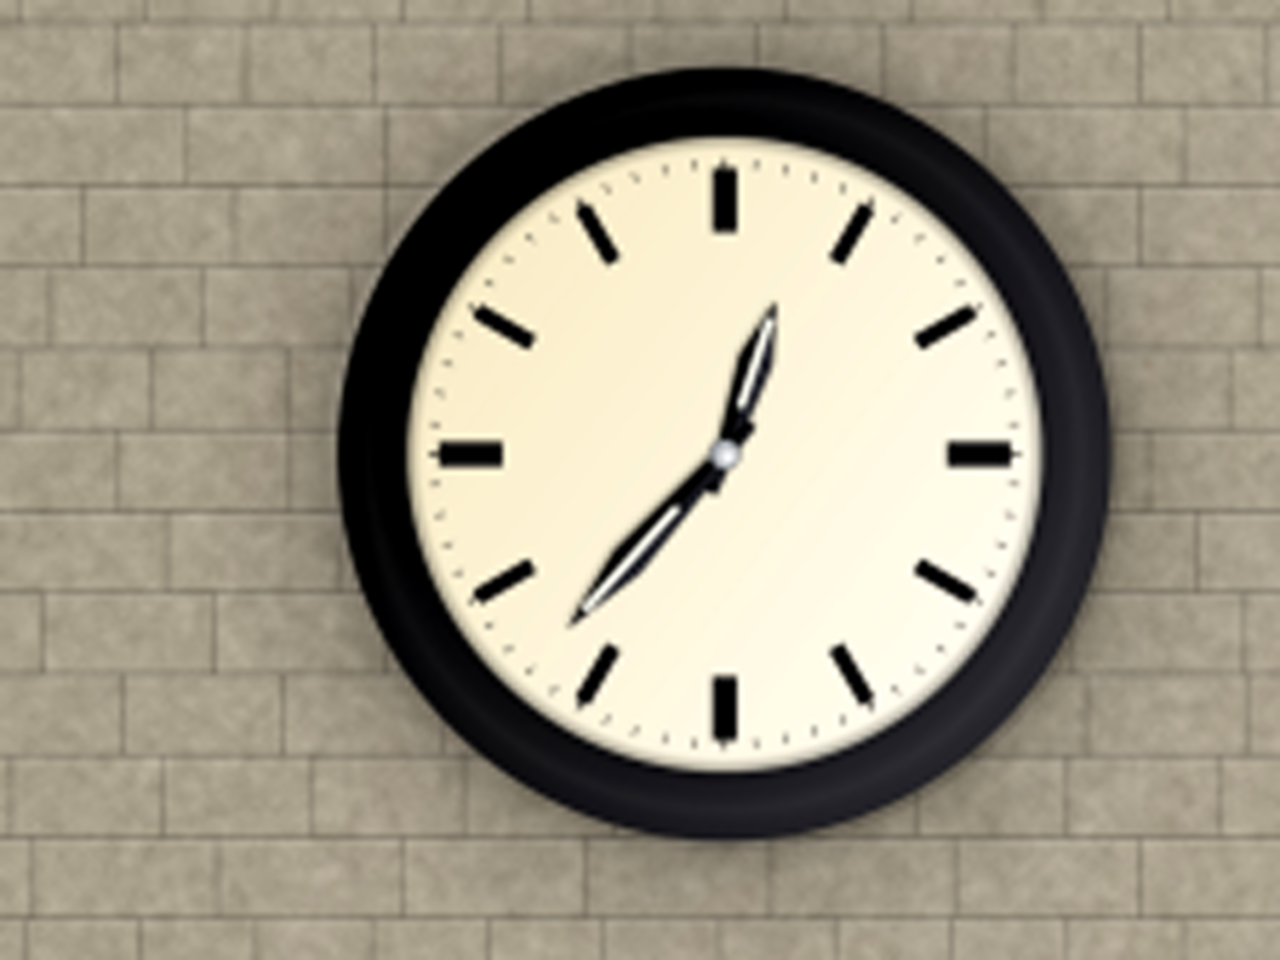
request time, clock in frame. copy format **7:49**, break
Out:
**12:37**
